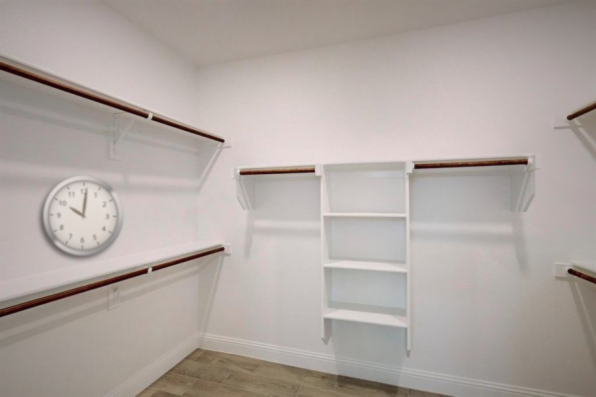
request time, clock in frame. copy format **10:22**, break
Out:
**10:01**
